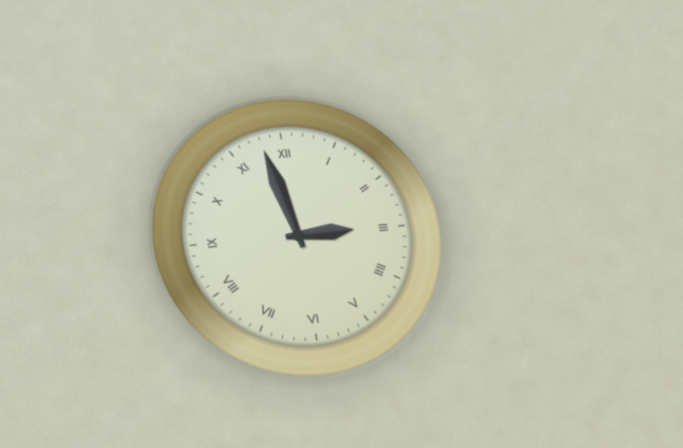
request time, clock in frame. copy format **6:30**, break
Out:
**2:58**
